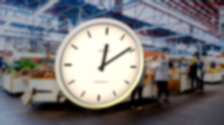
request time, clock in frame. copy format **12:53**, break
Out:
**12:09**
